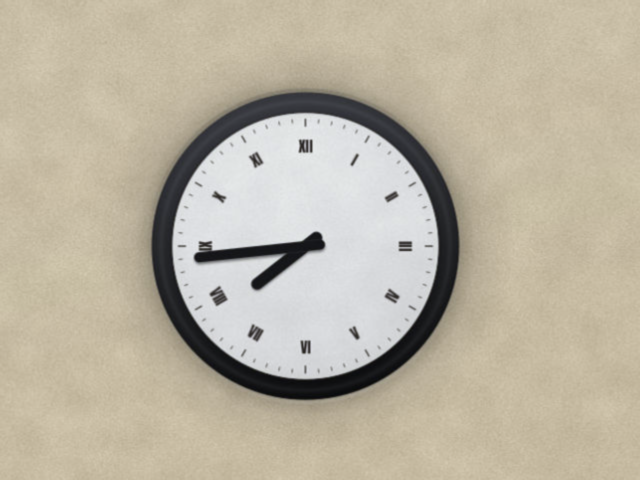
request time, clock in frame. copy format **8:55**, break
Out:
**7:44**
